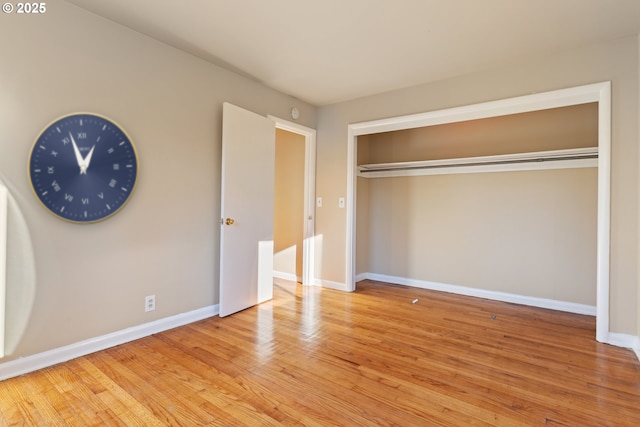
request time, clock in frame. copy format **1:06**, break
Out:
**12:57**
